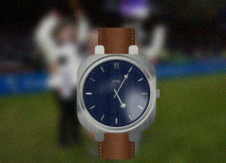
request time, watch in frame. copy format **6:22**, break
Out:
**5:05**
